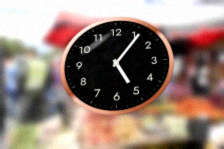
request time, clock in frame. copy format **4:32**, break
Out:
**5:06**
